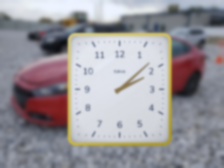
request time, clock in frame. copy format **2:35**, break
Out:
**2:08**
